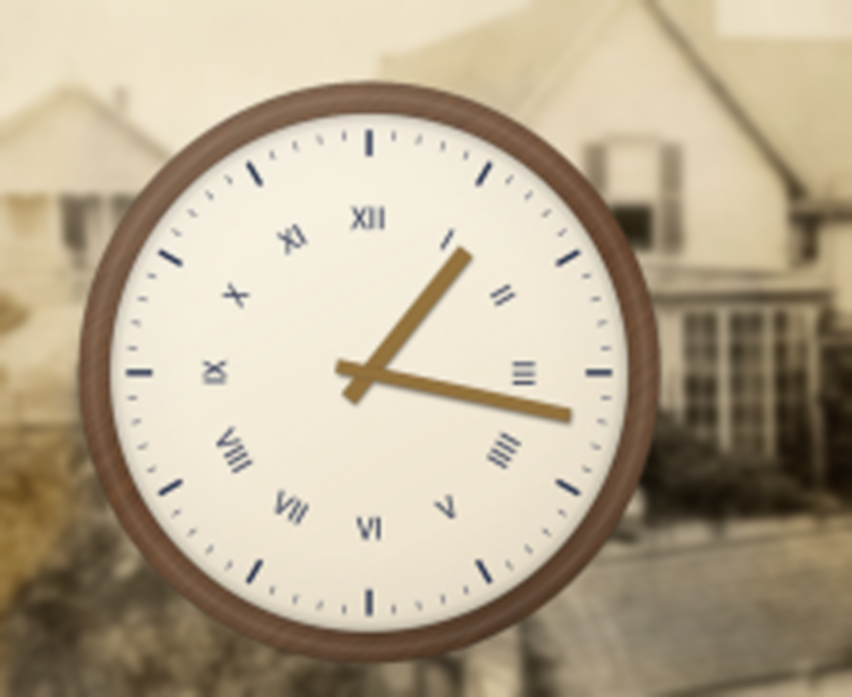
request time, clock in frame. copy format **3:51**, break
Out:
**1:17**
